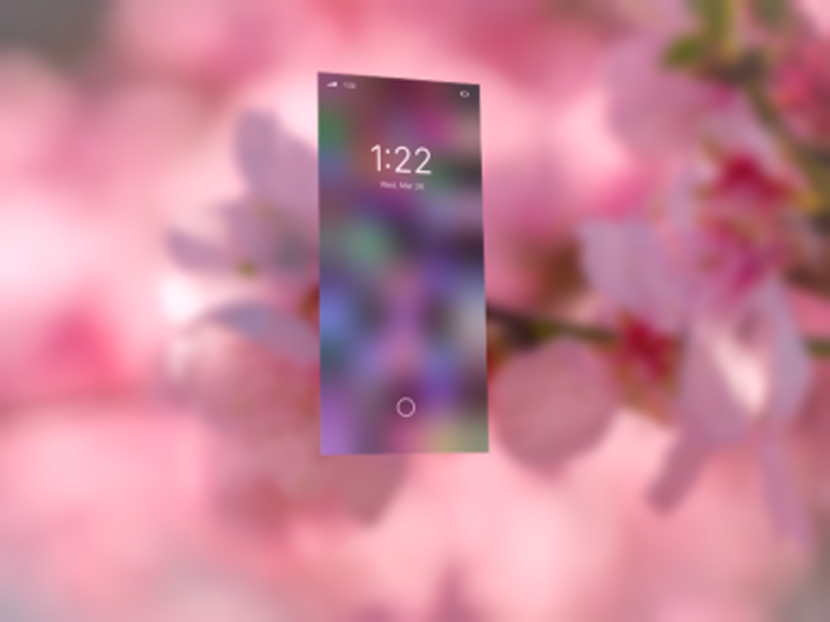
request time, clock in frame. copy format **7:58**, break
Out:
**1:22**
